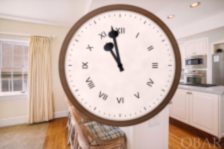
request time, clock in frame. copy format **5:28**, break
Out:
**10:58**
